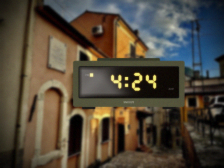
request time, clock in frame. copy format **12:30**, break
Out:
**4:24**
